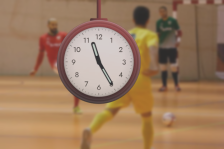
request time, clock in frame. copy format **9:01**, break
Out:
**11:25**
